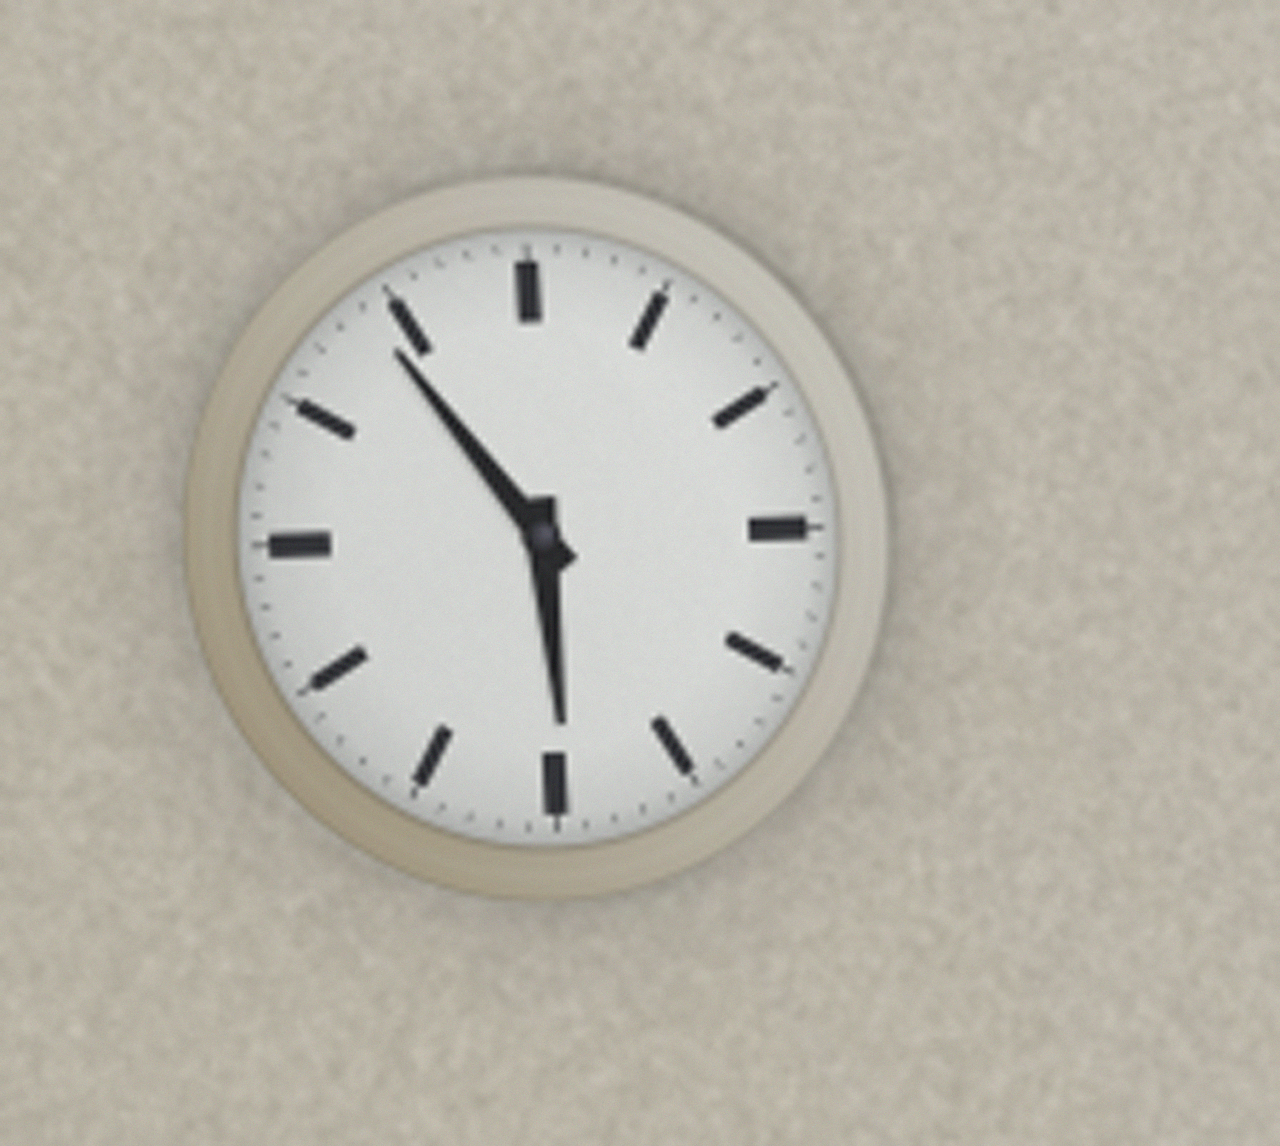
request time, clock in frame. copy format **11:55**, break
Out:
**5:54**
